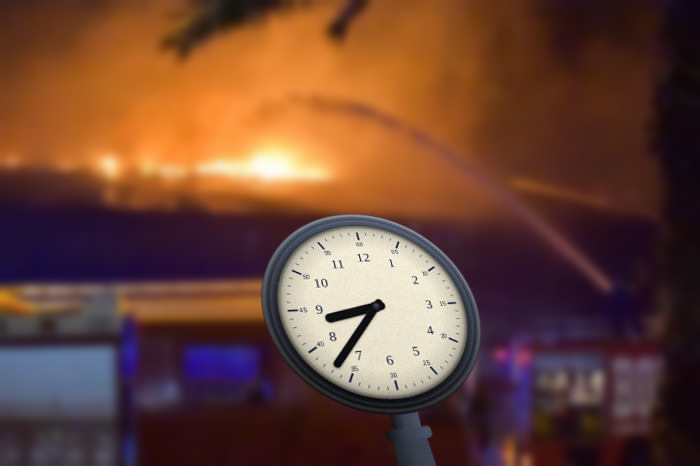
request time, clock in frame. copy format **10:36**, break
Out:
**8:37**
